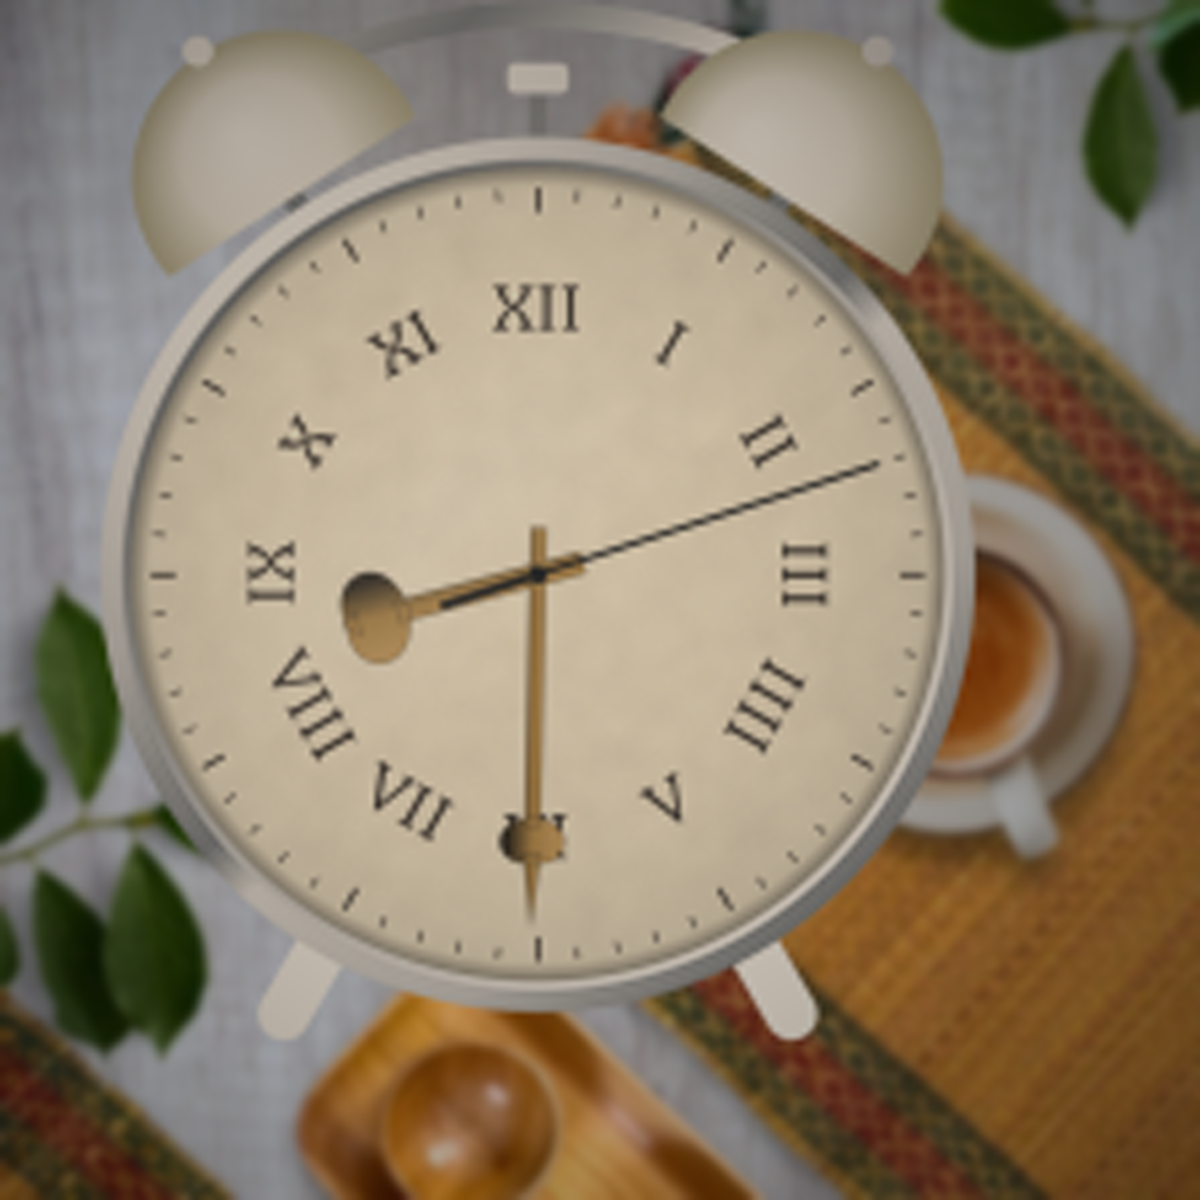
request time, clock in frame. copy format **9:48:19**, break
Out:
**8:30:12**
